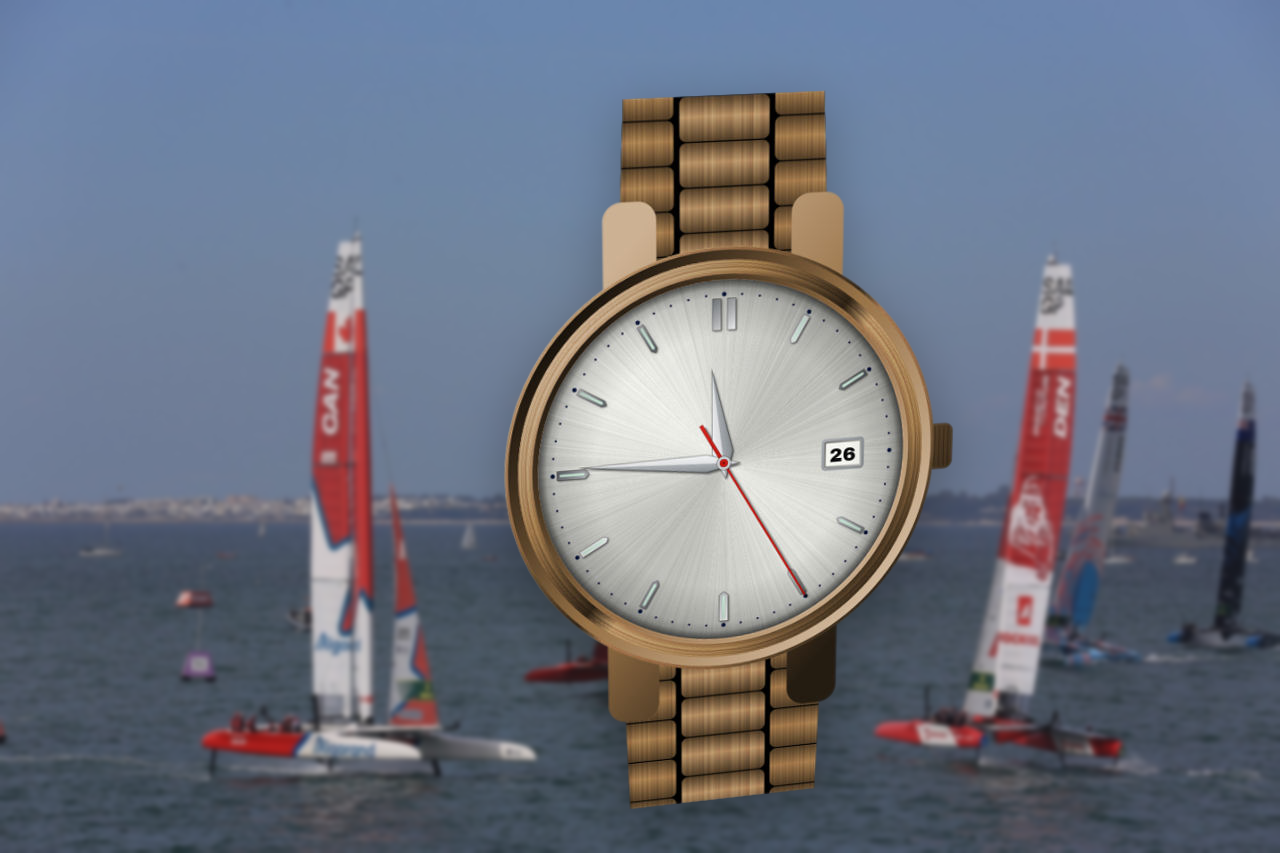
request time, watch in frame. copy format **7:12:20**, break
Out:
**11:45:25**
